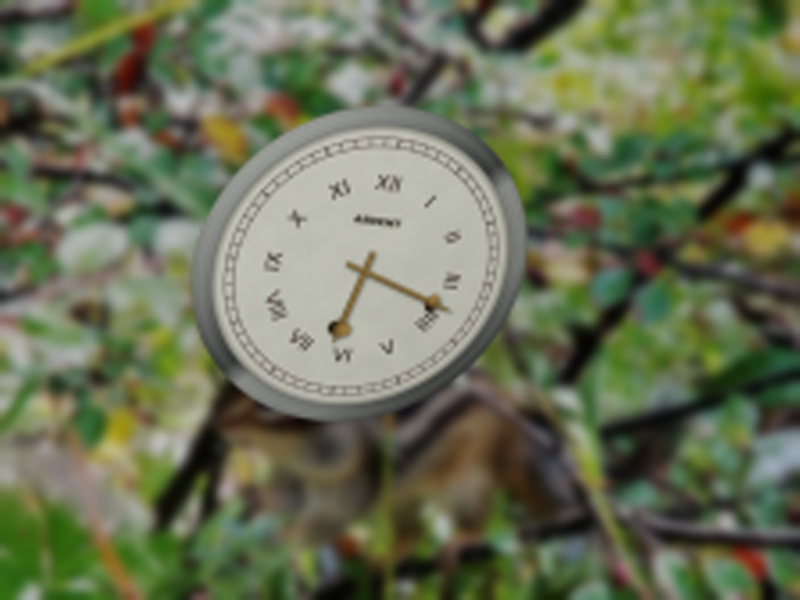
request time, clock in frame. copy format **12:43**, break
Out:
**6:18**
